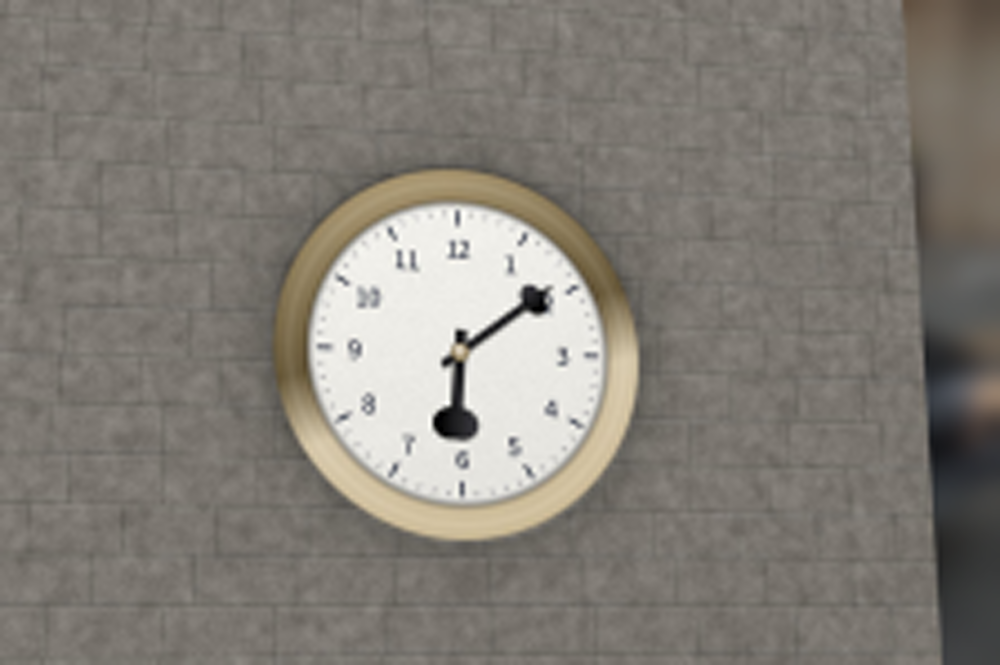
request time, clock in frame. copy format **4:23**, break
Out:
**6:09**
